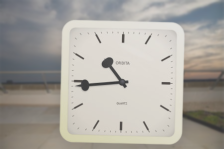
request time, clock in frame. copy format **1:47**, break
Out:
**10:44**
